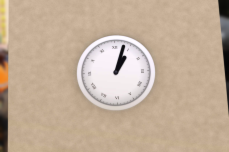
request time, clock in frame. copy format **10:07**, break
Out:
**1:03**
